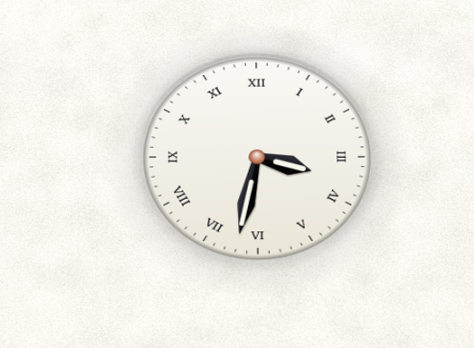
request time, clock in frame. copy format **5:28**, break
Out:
**3:32**
